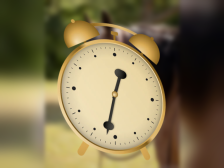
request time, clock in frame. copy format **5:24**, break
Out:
**12:32**
